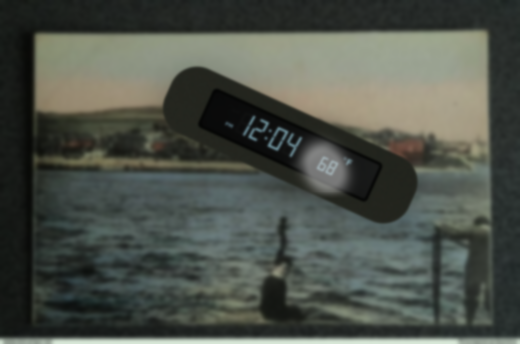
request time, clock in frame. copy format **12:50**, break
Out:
**12:04**
